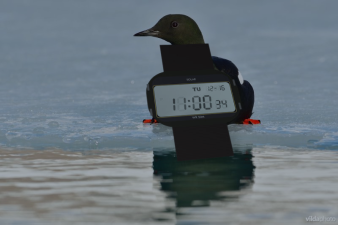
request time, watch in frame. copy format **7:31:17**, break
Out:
**11:00:34**
